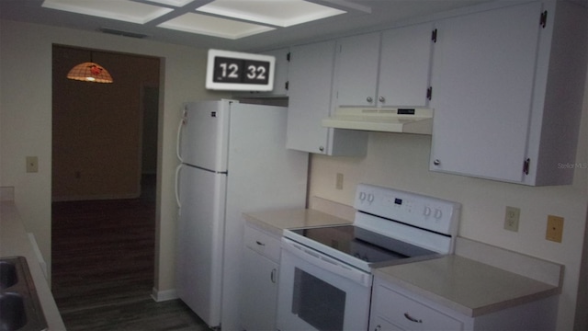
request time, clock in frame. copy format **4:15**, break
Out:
**12:32**
